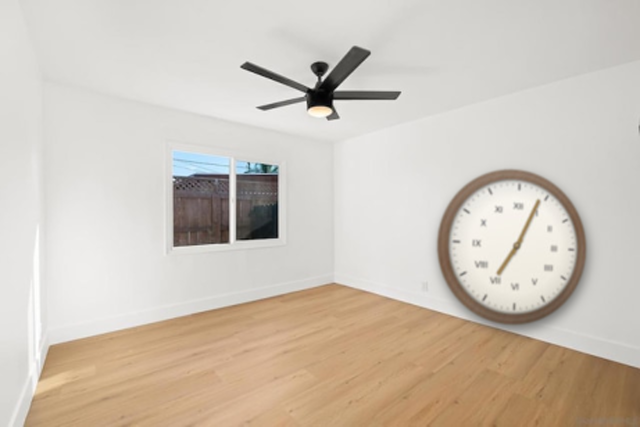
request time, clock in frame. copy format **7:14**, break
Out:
**7:04**
